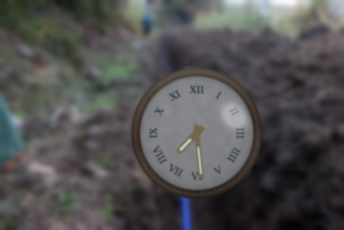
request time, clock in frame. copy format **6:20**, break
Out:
**7:29**
